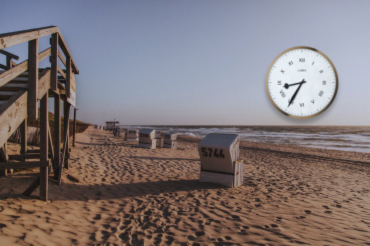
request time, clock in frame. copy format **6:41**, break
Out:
**8:35**
